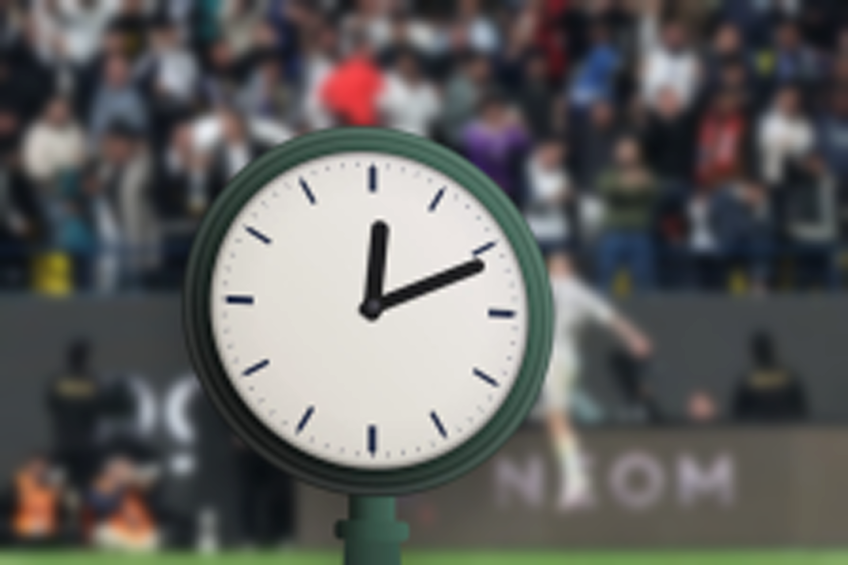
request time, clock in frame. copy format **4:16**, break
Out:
**12:11**
